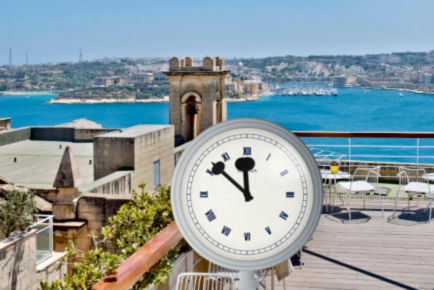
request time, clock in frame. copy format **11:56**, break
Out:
**11:52**
